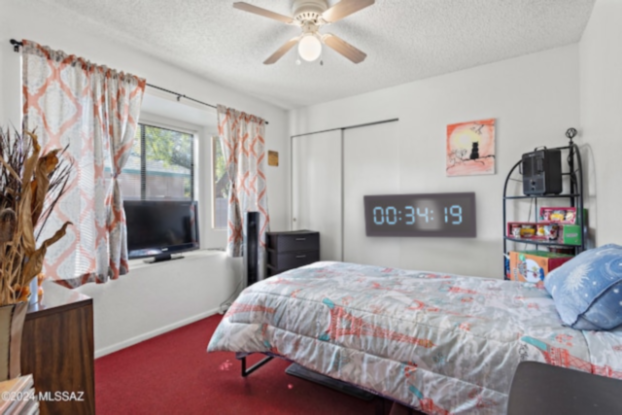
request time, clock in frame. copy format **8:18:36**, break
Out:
**0:34:19**
